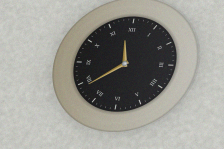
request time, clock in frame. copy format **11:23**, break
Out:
**11:39**
